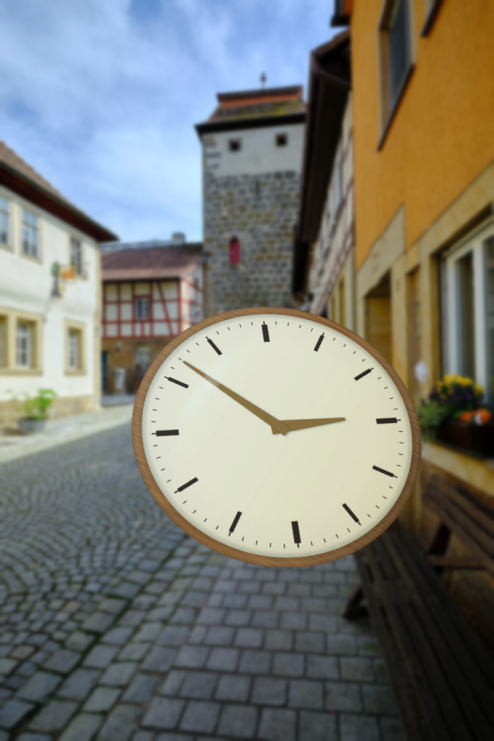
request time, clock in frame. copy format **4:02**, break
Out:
**2:52**
